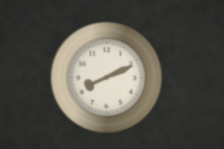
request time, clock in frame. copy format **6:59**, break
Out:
**8:11**
